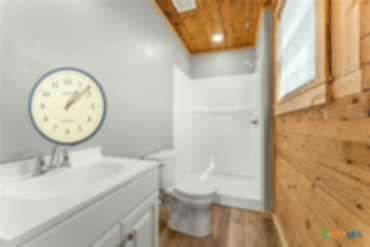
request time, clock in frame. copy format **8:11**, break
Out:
**1:08**
